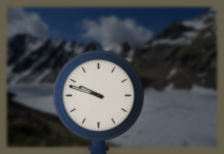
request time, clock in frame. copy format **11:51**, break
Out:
**9:48**
